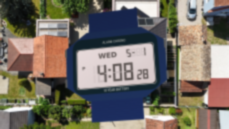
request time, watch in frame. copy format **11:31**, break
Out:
**4:08**
